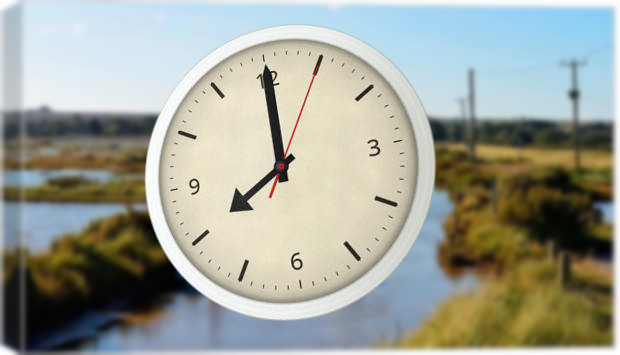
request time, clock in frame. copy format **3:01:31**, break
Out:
**8:00:05**
